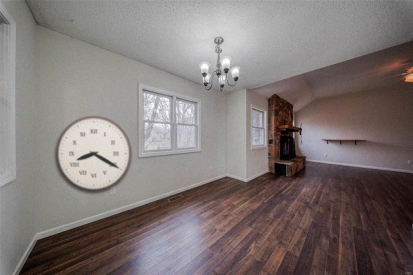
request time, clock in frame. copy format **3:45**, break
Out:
**8:20**
